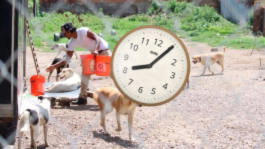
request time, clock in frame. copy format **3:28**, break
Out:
**8:05**
